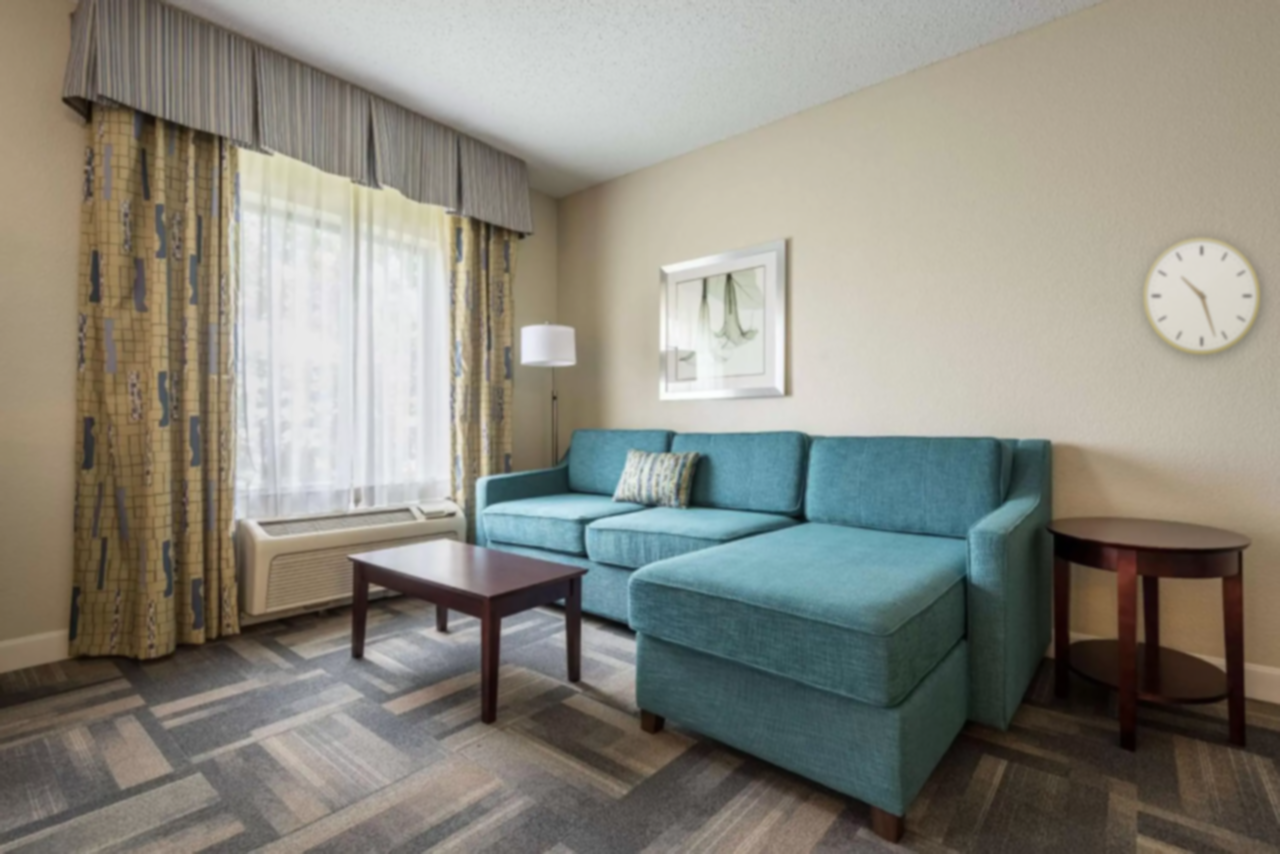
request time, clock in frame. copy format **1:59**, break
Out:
**10:27**
